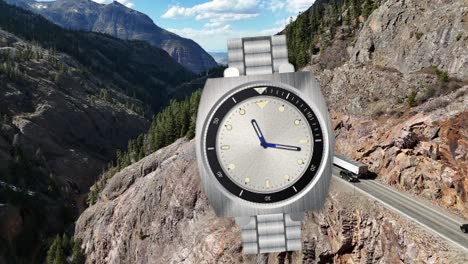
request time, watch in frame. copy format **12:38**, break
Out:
**11:17**
